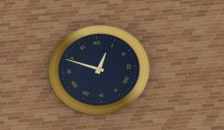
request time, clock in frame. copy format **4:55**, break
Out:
**12:49**
